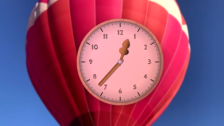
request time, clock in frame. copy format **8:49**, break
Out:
**12:37**
